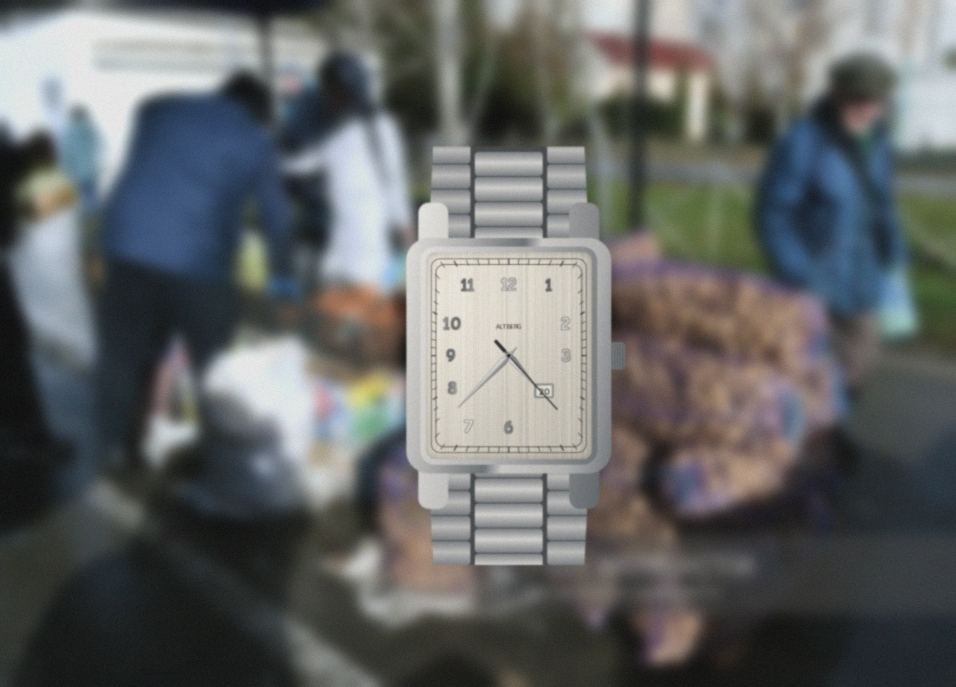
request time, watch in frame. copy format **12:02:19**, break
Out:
**4:37:23**
